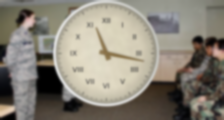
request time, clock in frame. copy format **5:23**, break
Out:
**11:17**
